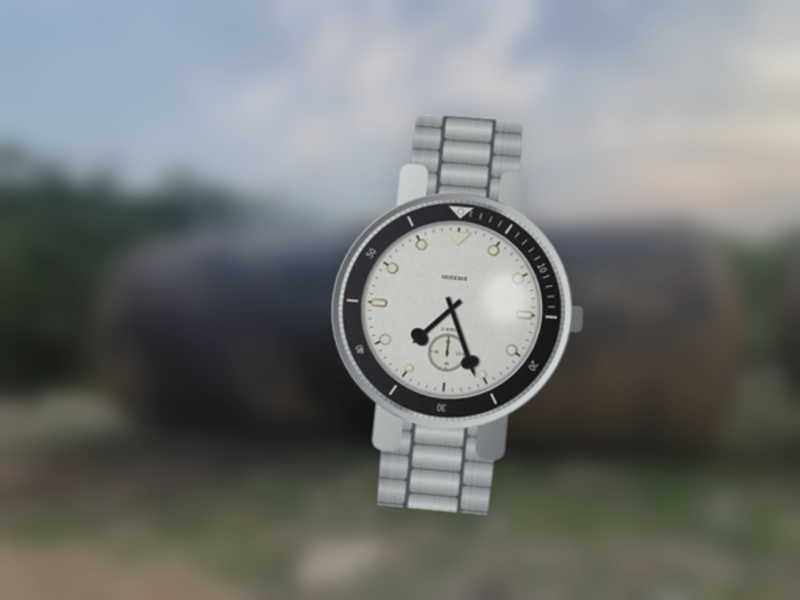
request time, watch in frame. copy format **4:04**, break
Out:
**7:26**
